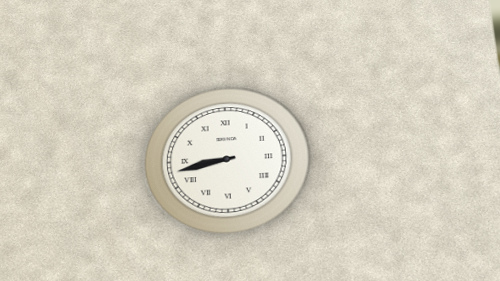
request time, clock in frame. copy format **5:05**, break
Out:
**8:43**
